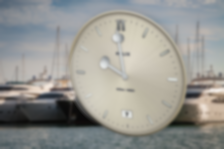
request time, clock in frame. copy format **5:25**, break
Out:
**9:59**
